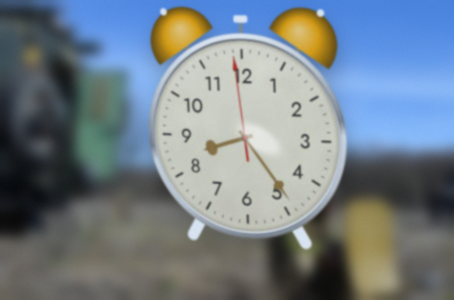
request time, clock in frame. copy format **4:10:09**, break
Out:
**8:23:59**
